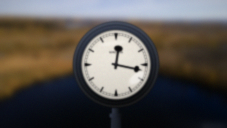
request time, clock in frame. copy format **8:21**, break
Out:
**12:17**
